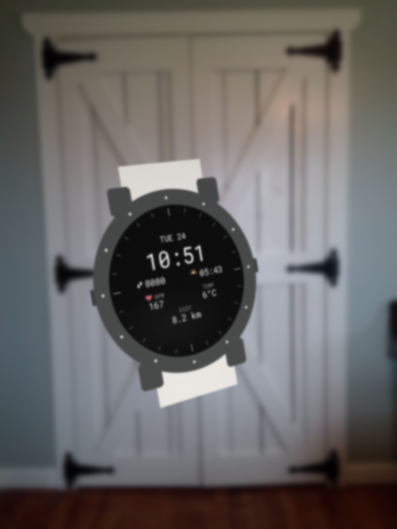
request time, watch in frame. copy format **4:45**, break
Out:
**10:51**
